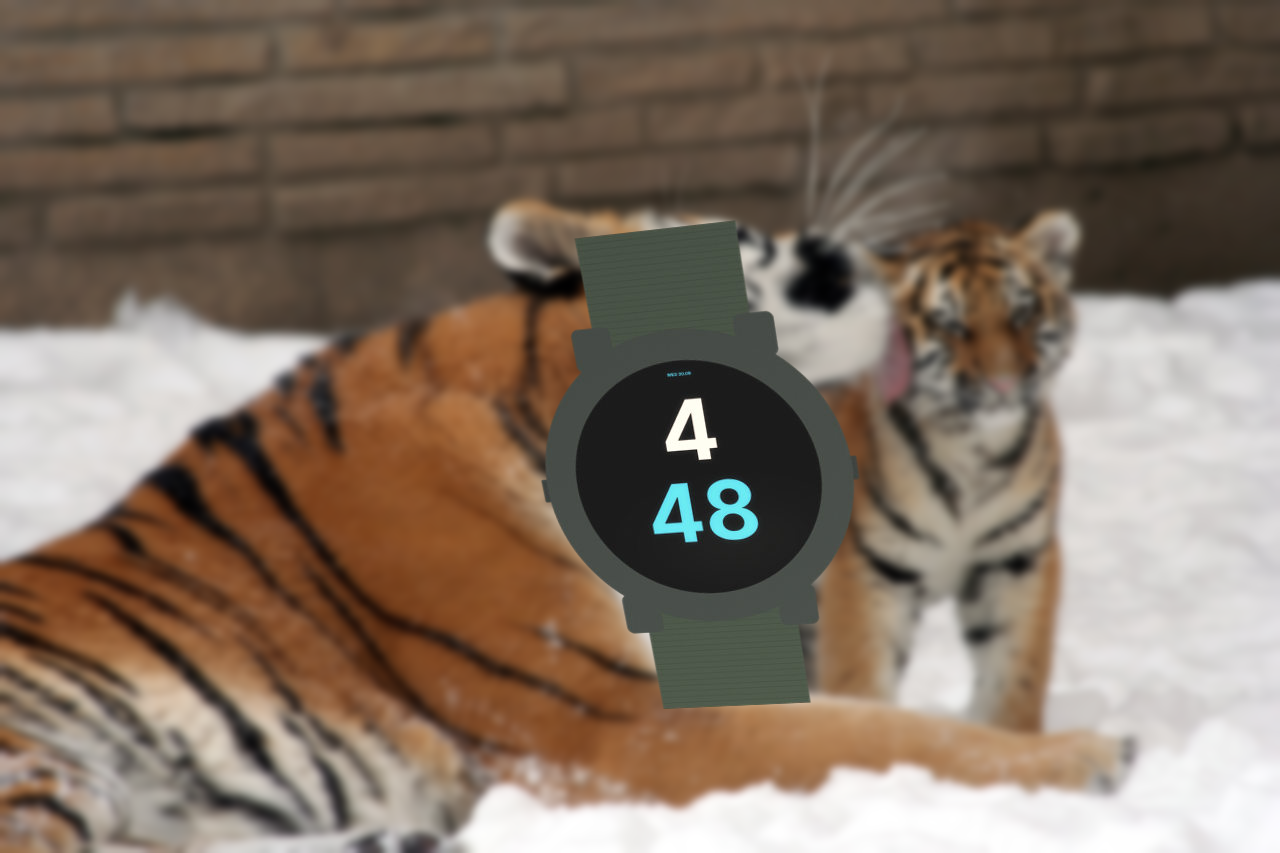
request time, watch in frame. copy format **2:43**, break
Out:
**4:48**
